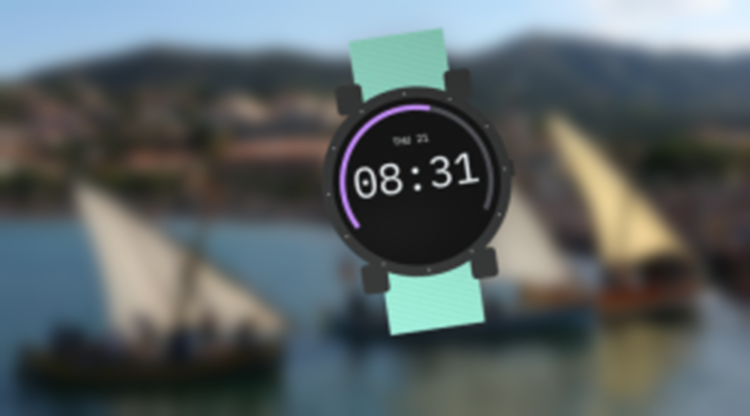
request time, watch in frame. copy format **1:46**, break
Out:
**8:31**
